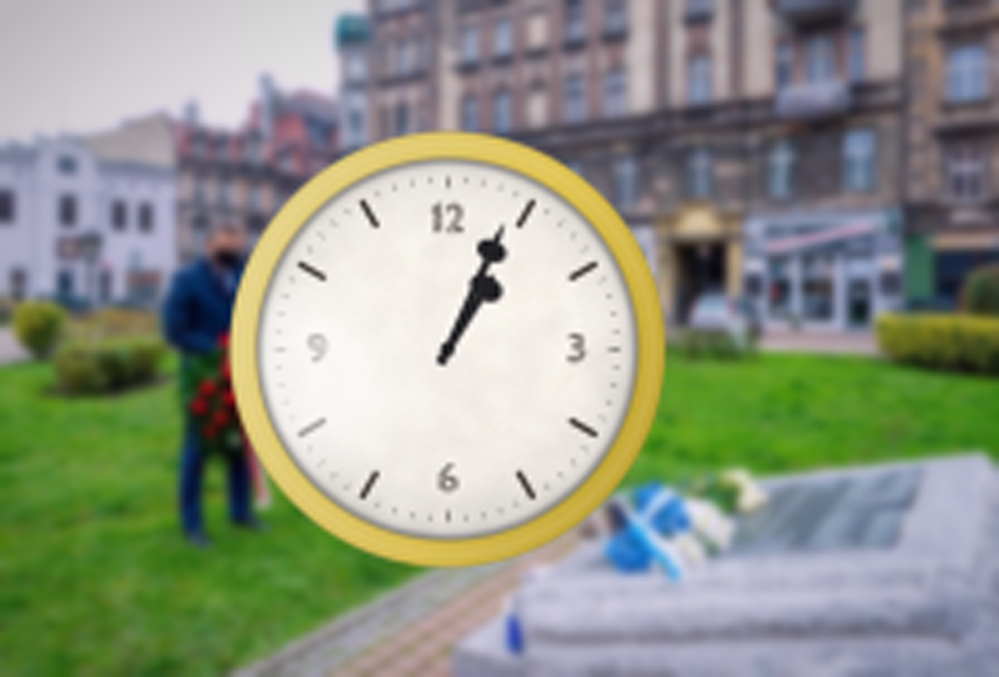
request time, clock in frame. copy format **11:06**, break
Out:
**1:04**
